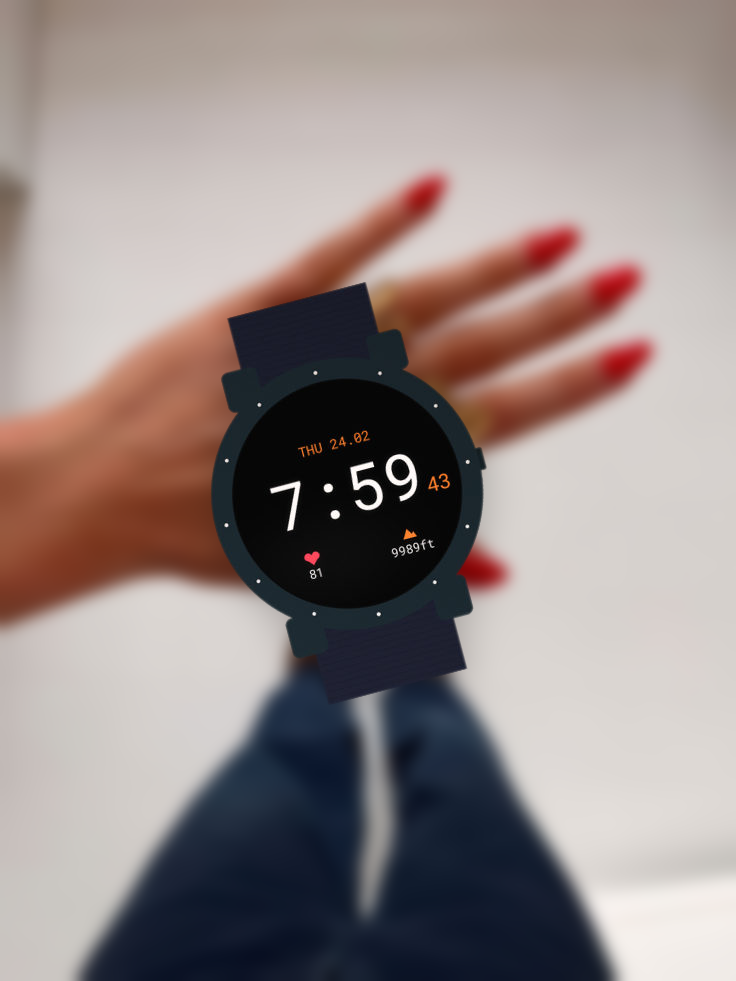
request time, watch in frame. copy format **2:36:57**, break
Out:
**7:59:43**
